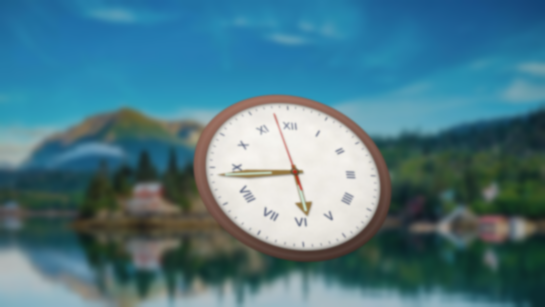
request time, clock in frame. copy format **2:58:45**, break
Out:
**5:43:58**
